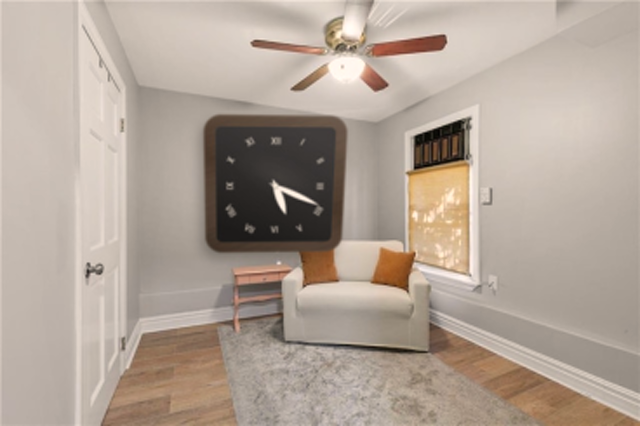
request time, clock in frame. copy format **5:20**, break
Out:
**5:19**
